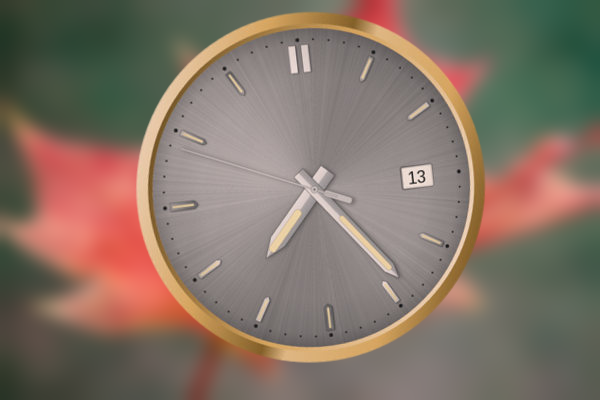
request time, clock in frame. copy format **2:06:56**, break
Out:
**7:23:49**
